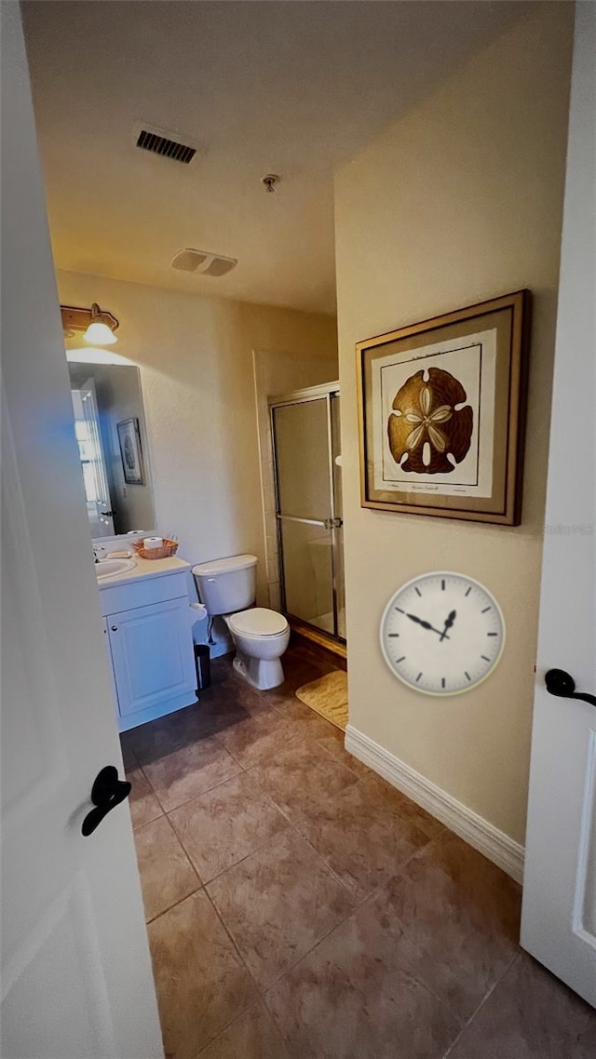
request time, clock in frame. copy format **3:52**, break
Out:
**12:50**
